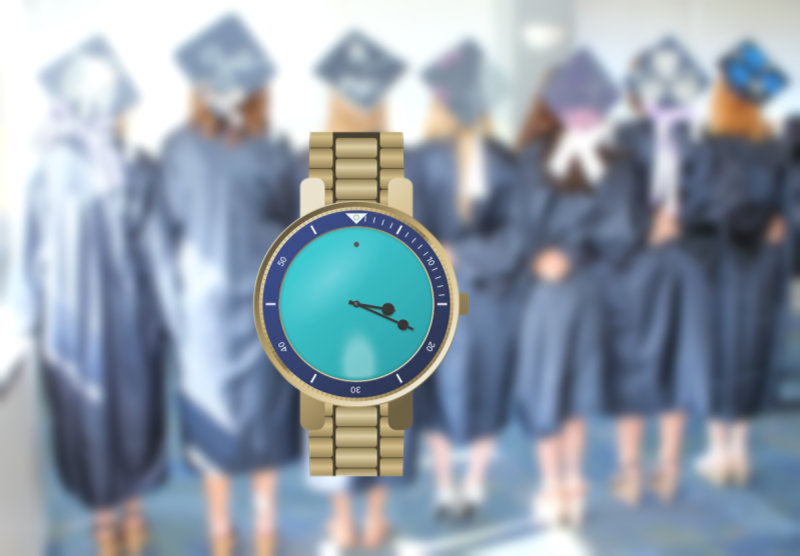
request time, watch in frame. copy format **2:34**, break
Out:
**3:19**
